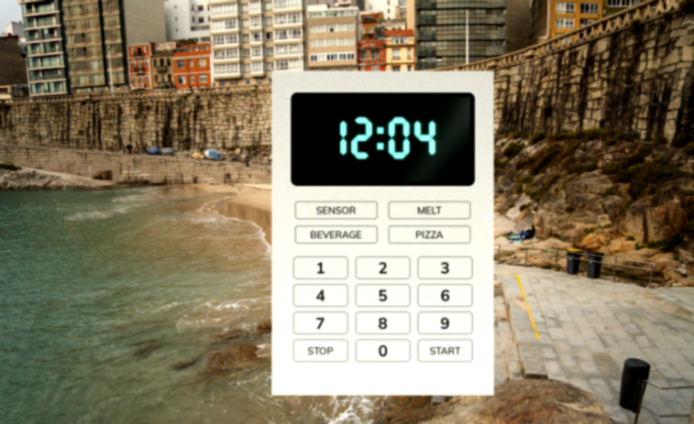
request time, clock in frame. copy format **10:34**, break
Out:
**12:04**
